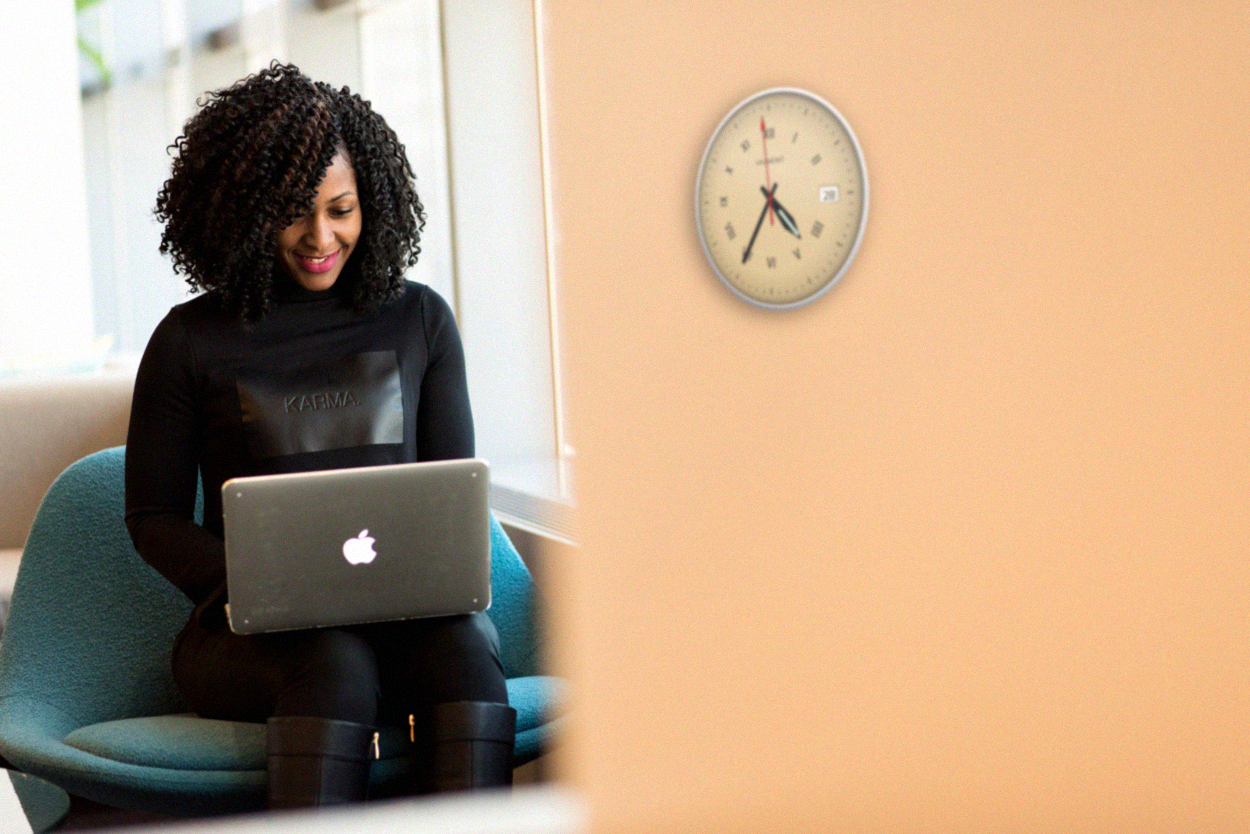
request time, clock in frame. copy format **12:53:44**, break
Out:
**4:34:59**
